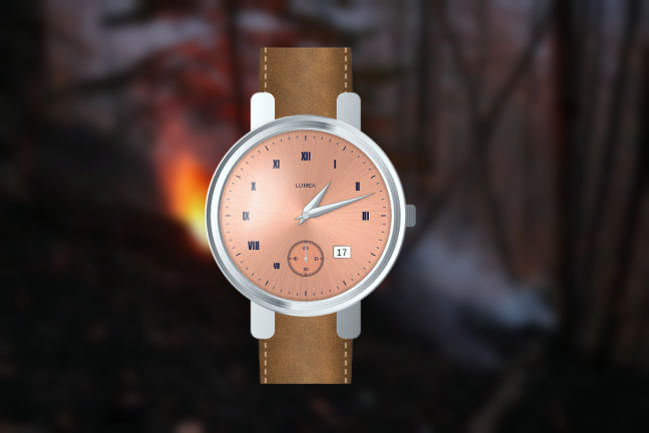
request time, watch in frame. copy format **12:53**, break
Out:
**1:12**
